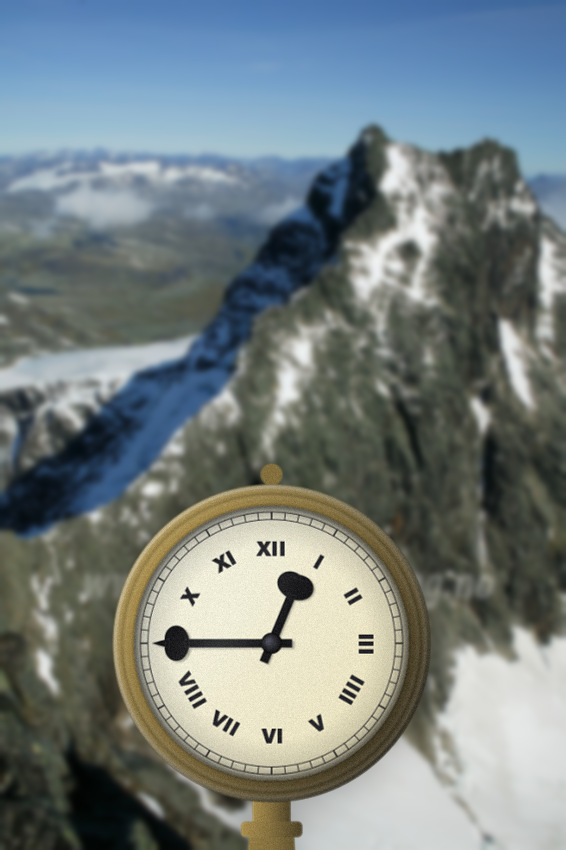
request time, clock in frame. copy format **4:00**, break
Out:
**12:45**
